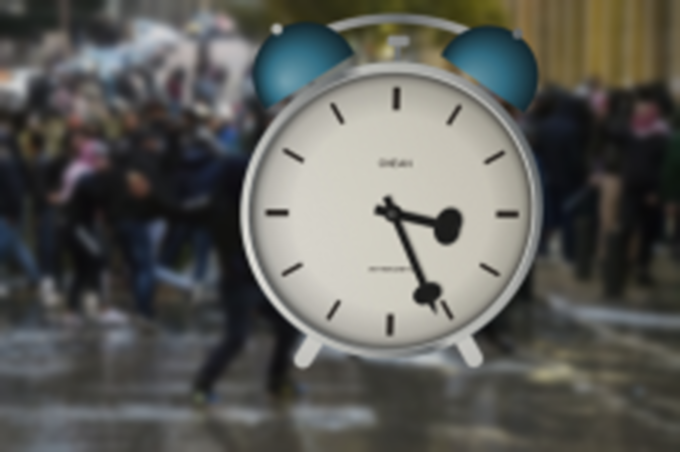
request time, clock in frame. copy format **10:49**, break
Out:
**3:26**
